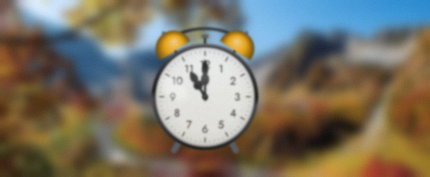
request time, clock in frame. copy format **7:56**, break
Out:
**11:00**
